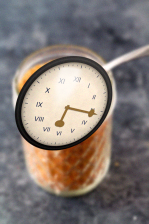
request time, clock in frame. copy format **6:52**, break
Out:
**6:16**
